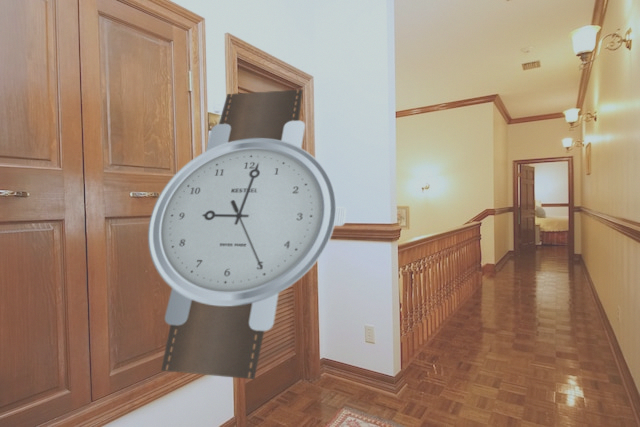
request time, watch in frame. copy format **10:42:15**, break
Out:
**9:01:25**
